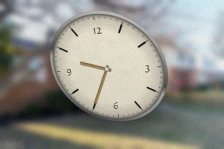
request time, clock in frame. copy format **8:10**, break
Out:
**9:35**
